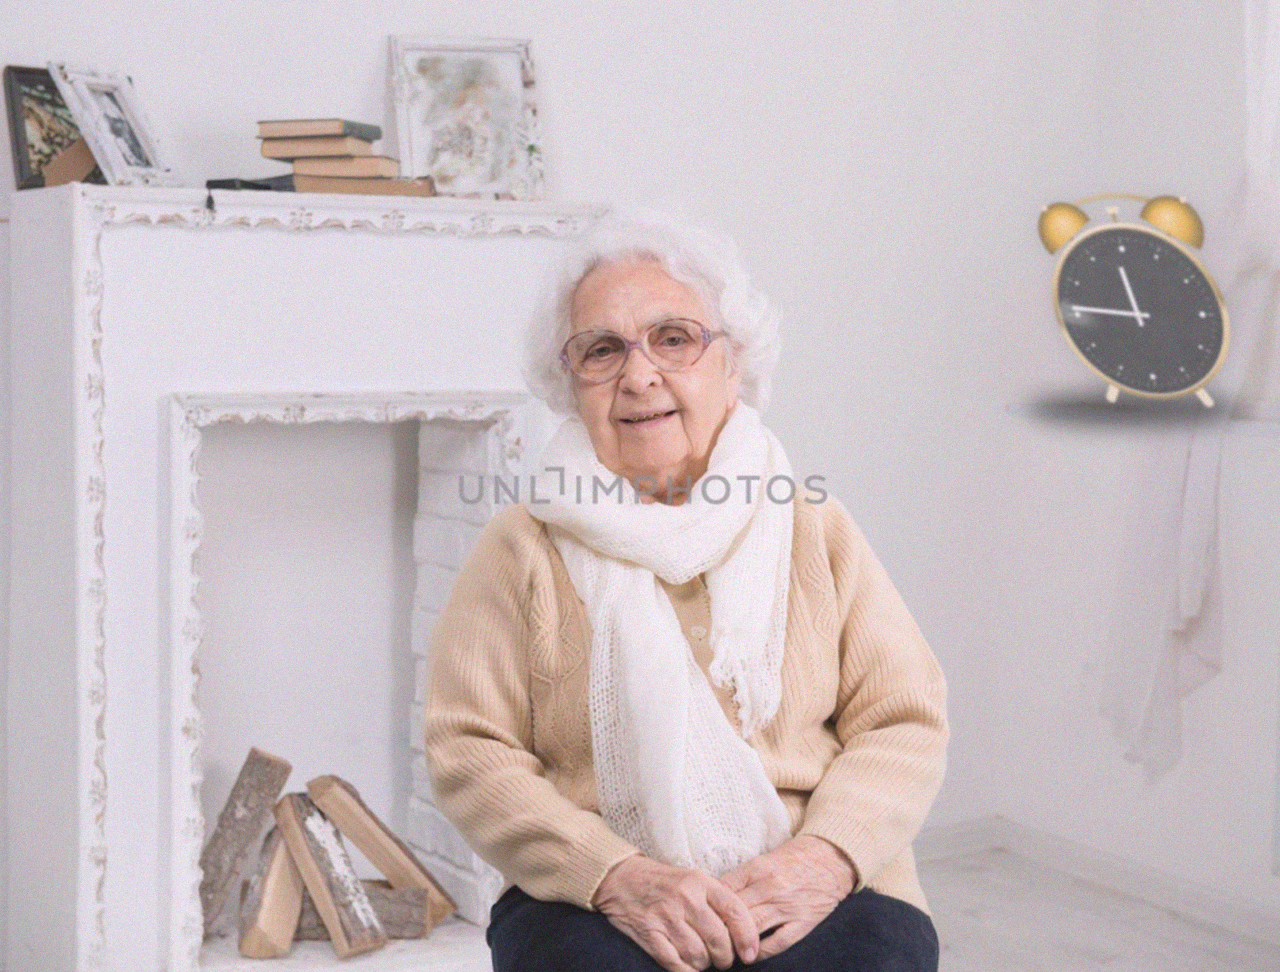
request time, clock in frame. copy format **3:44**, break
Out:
**11:46**
